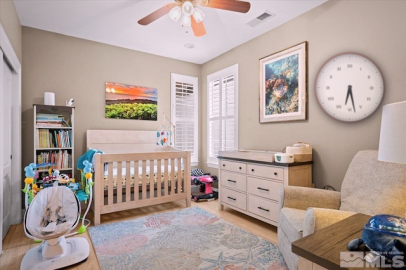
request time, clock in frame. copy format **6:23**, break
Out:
**6:28**
